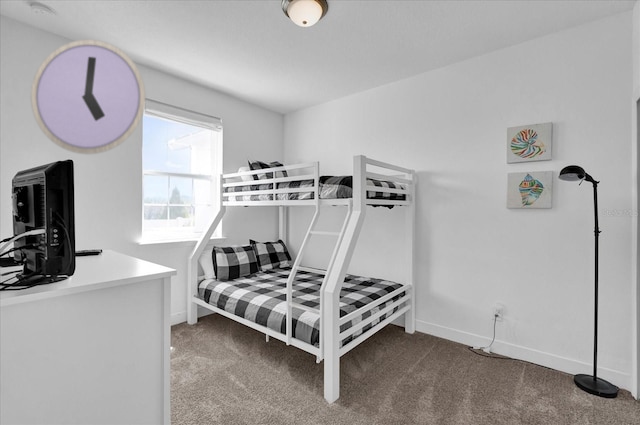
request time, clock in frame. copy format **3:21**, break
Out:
**5:01**
